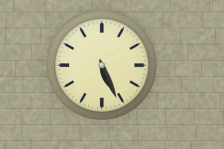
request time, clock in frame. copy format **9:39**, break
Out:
**5:26**
